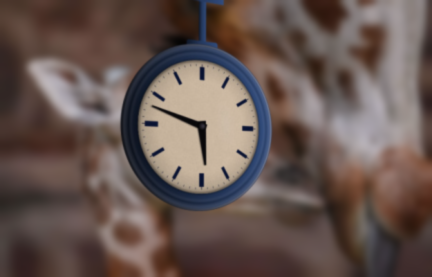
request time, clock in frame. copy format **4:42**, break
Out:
**5:48**
